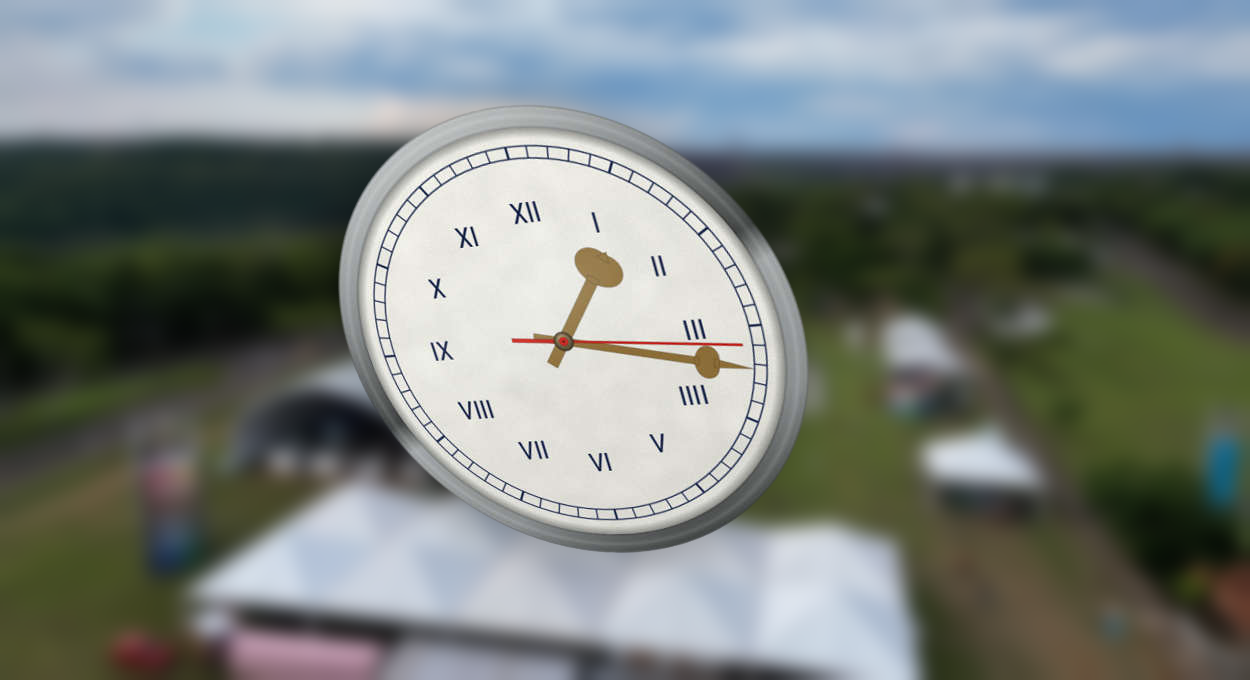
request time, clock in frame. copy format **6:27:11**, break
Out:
**1:17:16**
